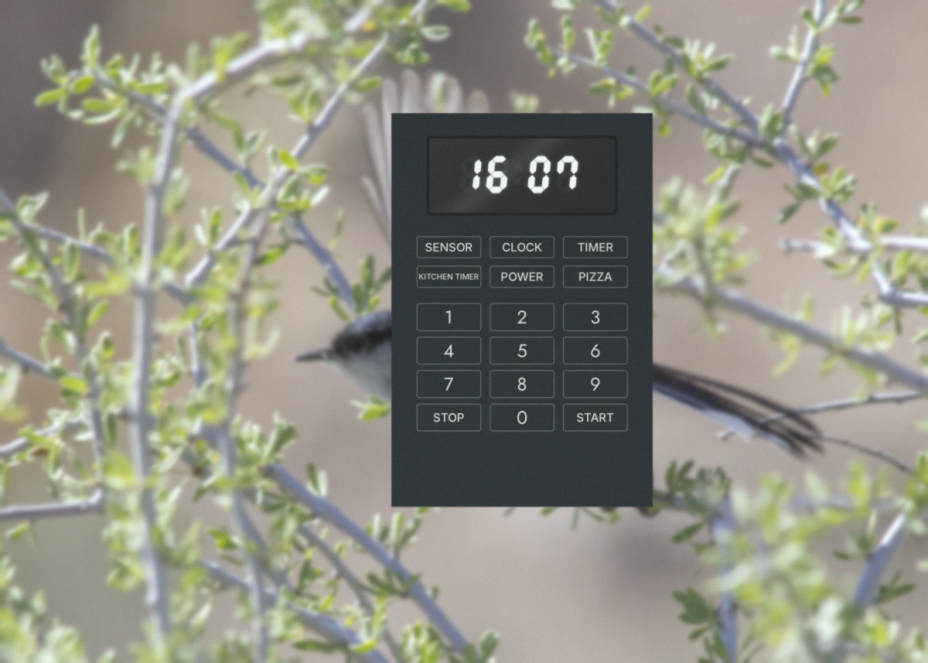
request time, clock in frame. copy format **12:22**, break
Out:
**16:07**
